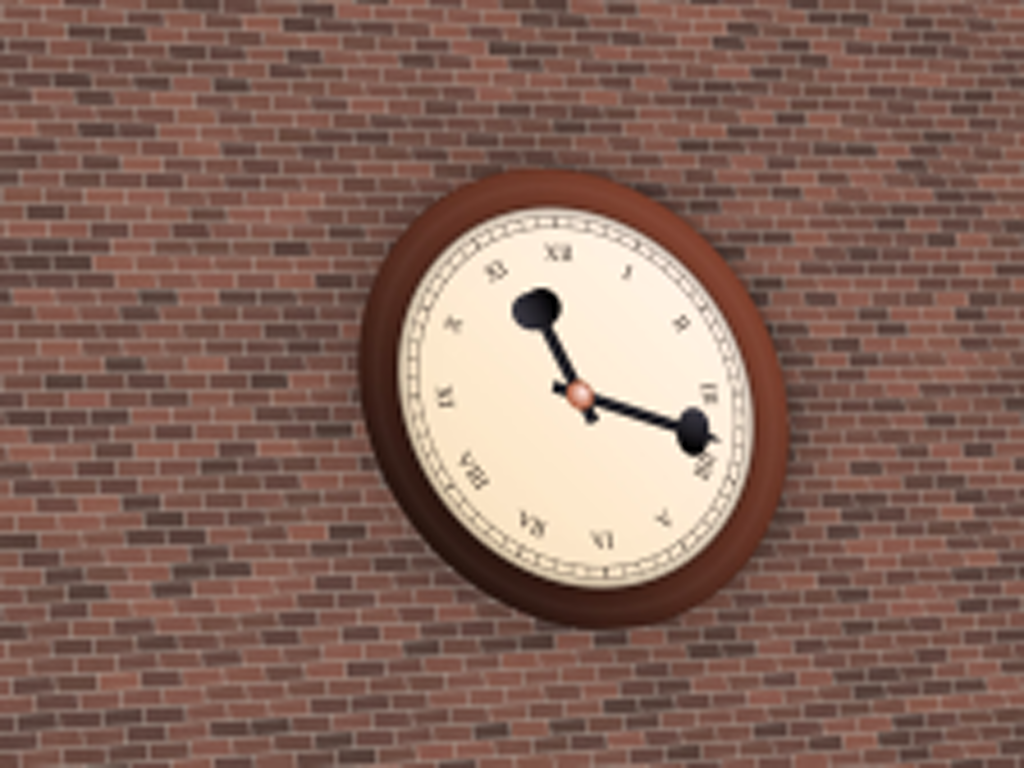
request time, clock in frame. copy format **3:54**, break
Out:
**11:18**
